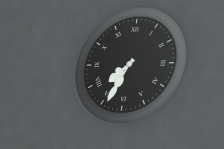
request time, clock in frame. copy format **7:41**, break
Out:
**7:34**
